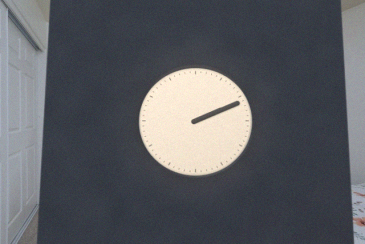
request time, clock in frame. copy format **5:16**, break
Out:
**2:11**
